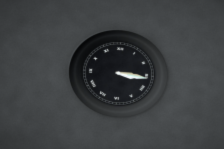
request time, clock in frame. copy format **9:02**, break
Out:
**3:16**
